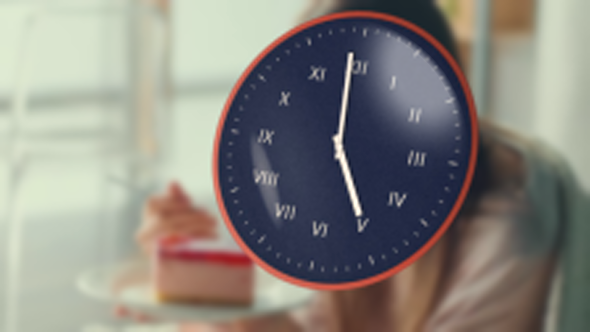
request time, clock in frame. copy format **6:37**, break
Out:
**4:59**
